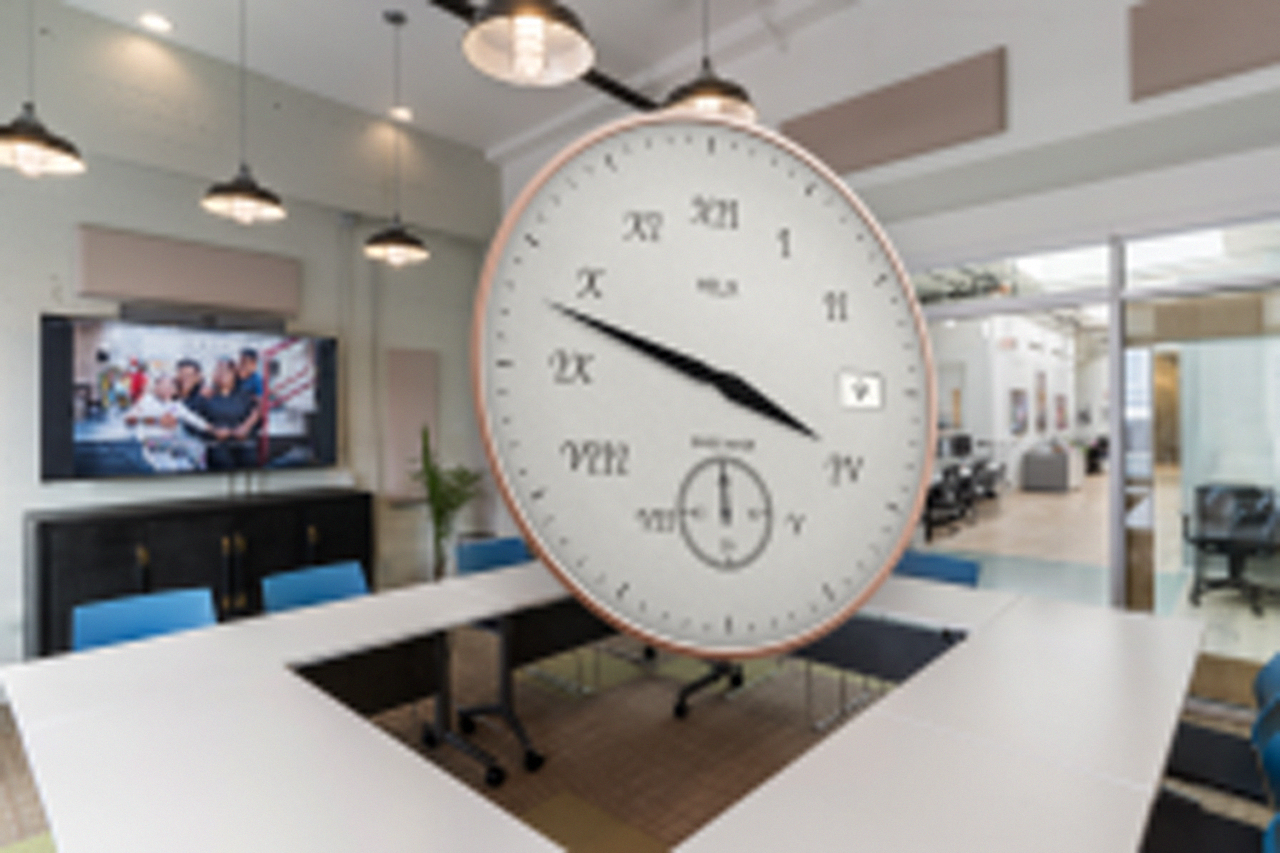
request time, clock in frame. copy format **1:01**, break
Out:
**3:48**
